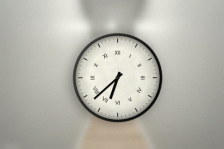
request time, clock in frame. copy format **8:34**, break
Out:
**6:38**
